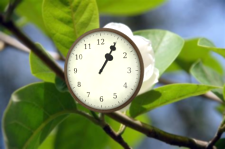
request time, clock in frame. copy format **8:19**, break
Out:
**1:05**
